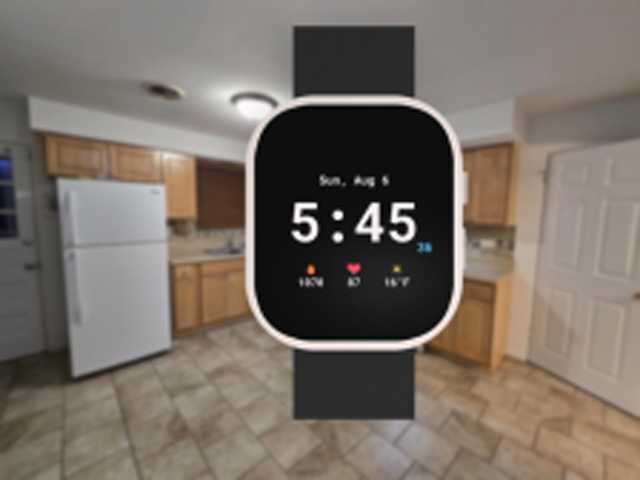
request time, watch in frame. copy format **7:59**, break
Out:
**5:45**
